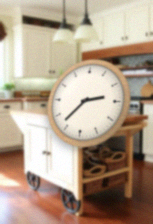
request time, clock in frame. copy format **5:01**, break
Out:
**2:37**
